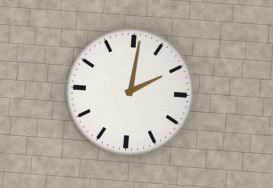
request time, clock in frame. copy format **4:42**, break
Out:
**2:01**
